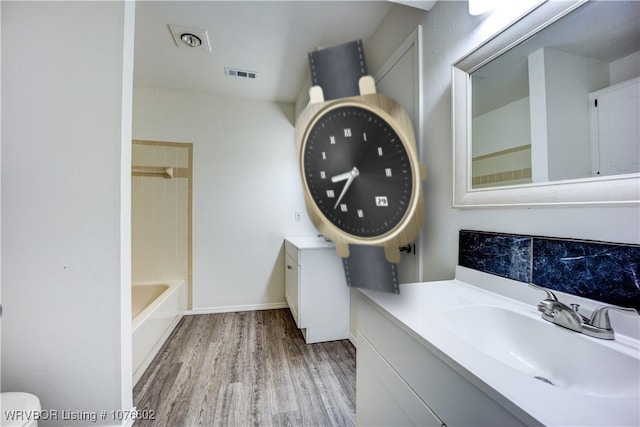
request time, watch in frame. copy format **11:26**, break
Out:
**8:37**
